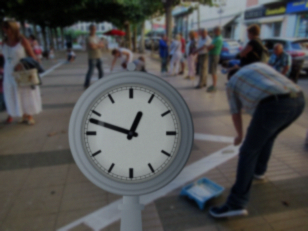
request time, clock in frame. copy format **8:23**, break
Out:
**12:48**
